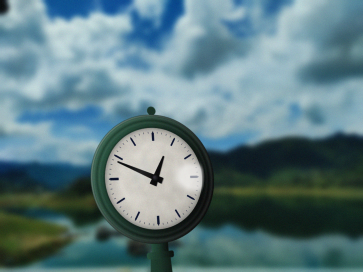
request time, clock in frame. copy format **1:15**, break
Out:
**12:49**
